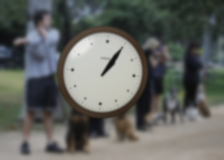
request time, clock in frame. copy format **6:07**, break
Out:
**1:05**
